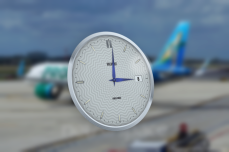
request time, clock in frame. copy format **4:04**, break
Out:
**3:01**
